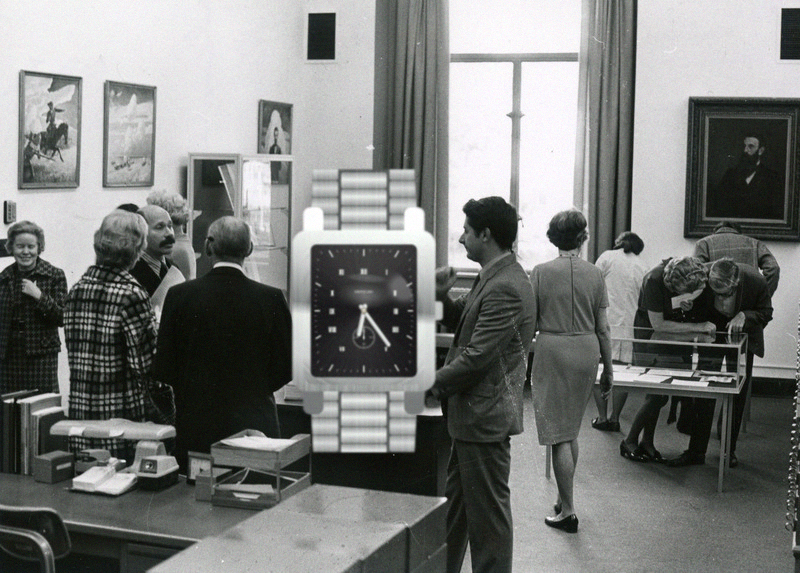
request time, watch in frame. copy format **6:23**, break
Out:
**6:24**
